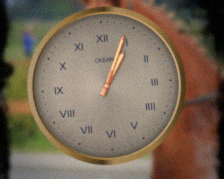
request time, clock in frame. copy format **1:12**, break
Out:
**1:04**
